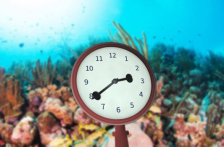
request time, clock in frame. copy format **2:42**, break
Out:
**2:39**
